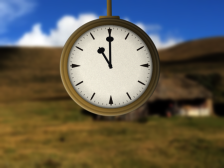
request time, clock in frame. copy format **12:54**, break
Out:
**11:00**
